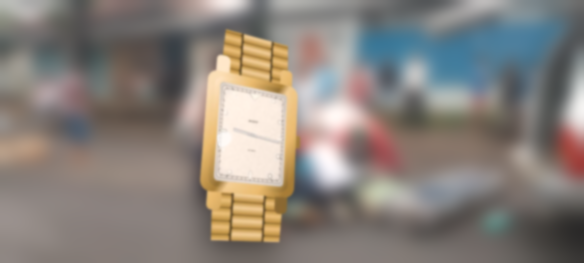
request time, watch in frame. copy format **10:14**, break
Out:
**9:16**
